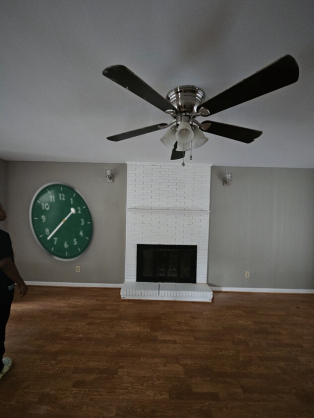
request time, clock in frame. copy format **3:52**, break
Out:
**1:38**
